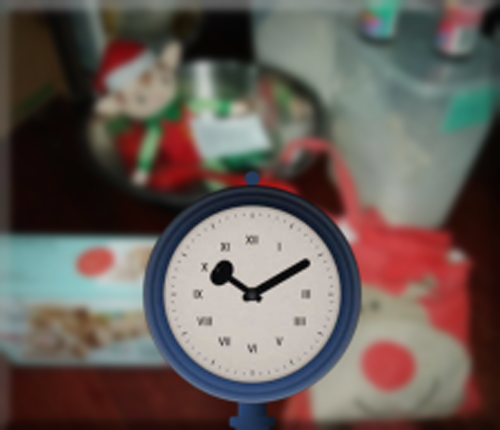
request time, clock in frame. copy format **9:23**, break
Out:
**10:10**
